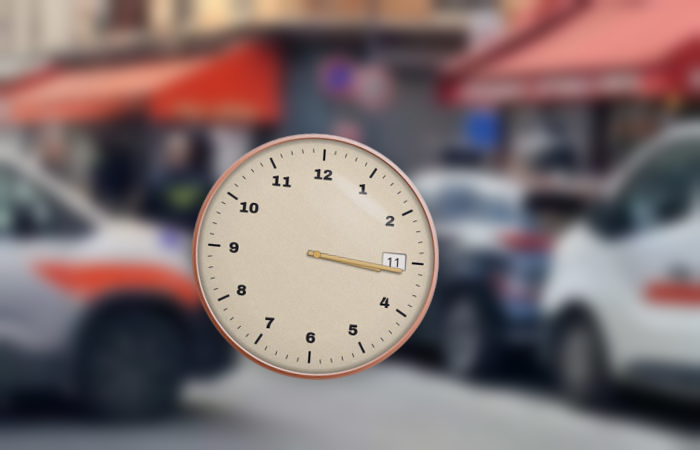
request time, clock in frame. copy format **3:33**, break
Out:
**3:16**
